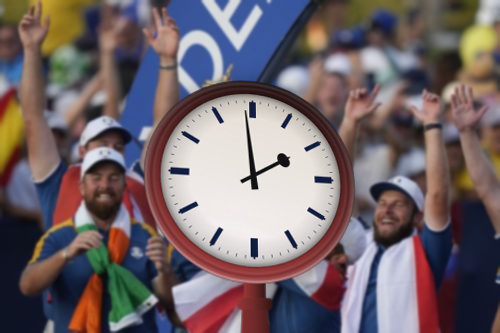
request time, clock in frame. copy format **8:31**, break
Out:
**1:59**
